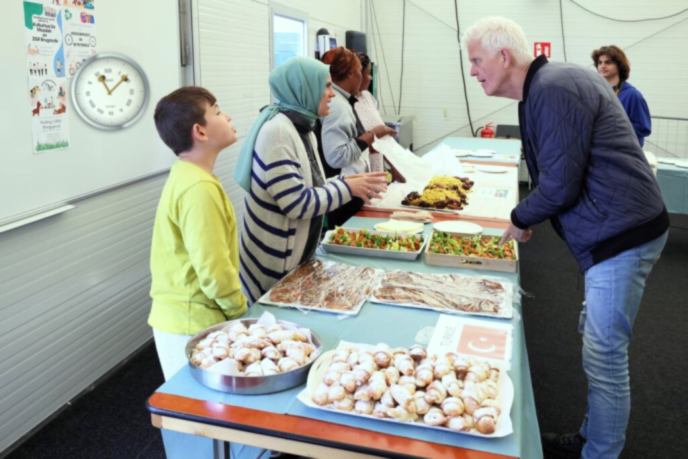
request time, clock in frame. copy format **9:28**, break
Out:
**11:08**
